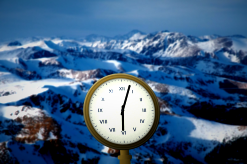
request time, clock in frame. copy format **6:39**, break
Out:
**6:03**
